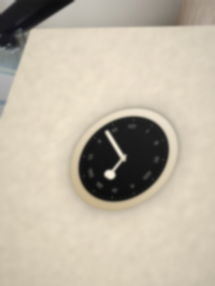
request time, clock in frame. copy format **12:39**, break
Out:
**6:53**
